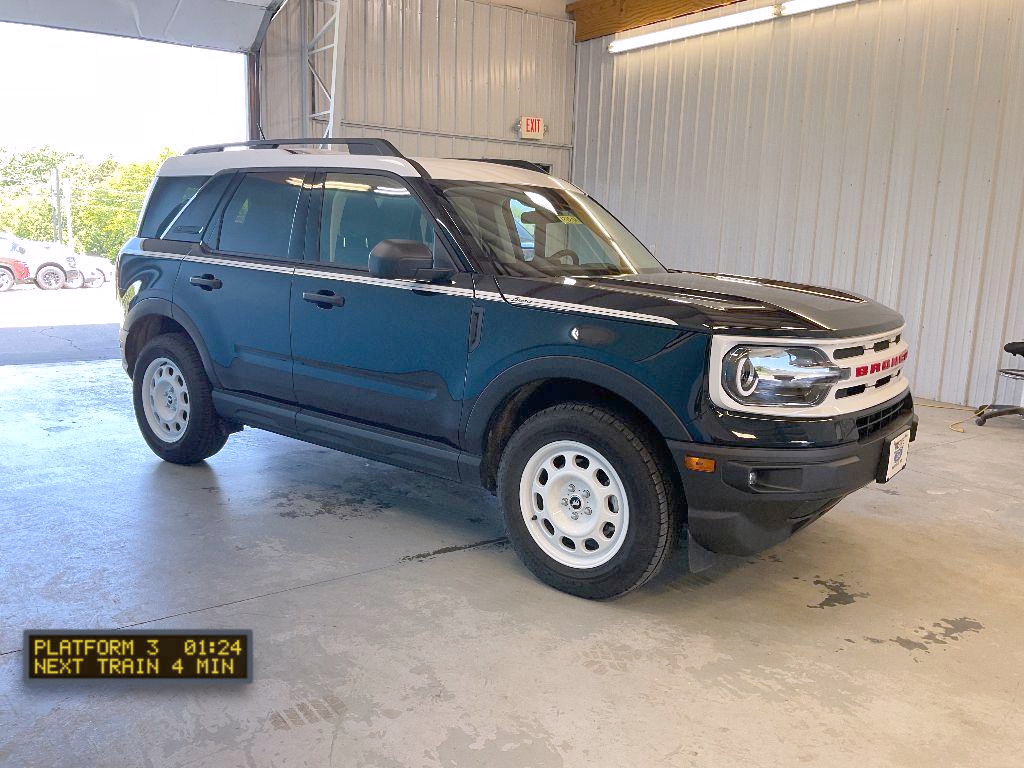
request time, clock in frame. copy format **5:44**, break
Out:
**1:24**
